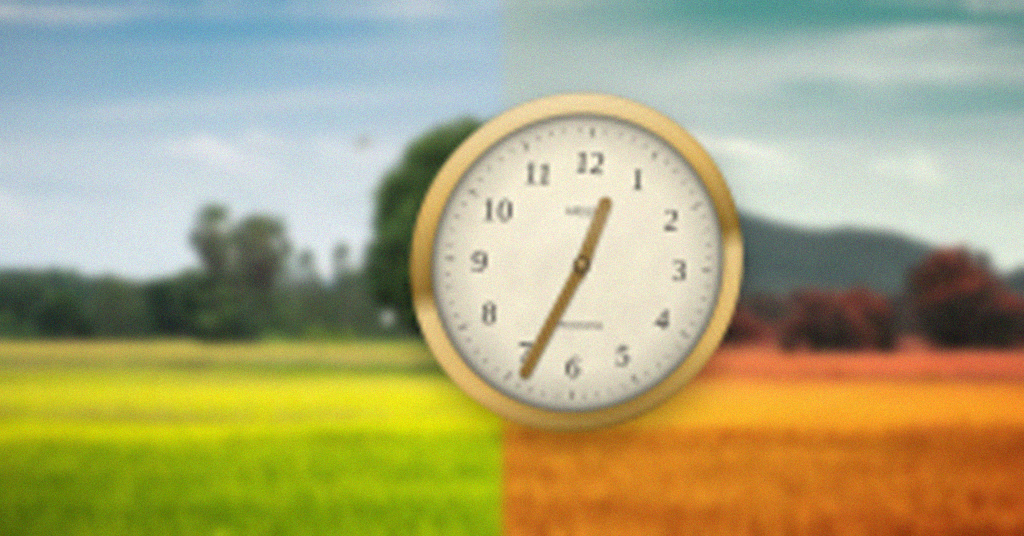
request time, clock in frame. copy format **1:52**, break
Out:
**12:34**
